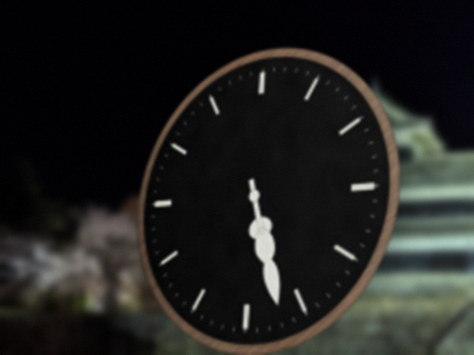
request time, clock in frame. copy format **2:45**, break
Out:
**5:27**
